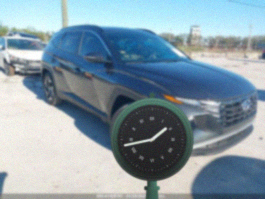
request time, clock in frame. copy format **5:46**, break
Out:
**1:43**
